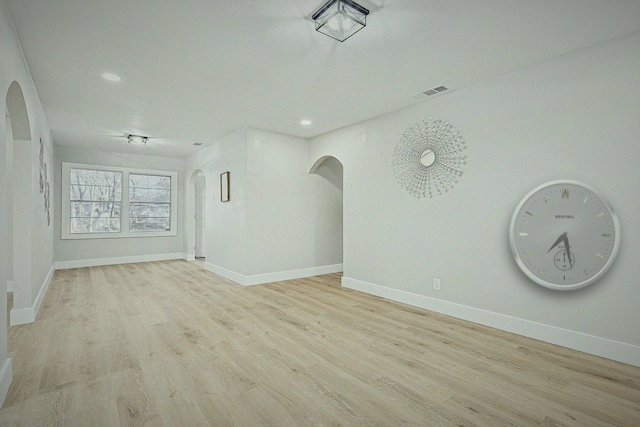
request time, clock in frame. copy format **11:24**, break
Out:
**7:28**
